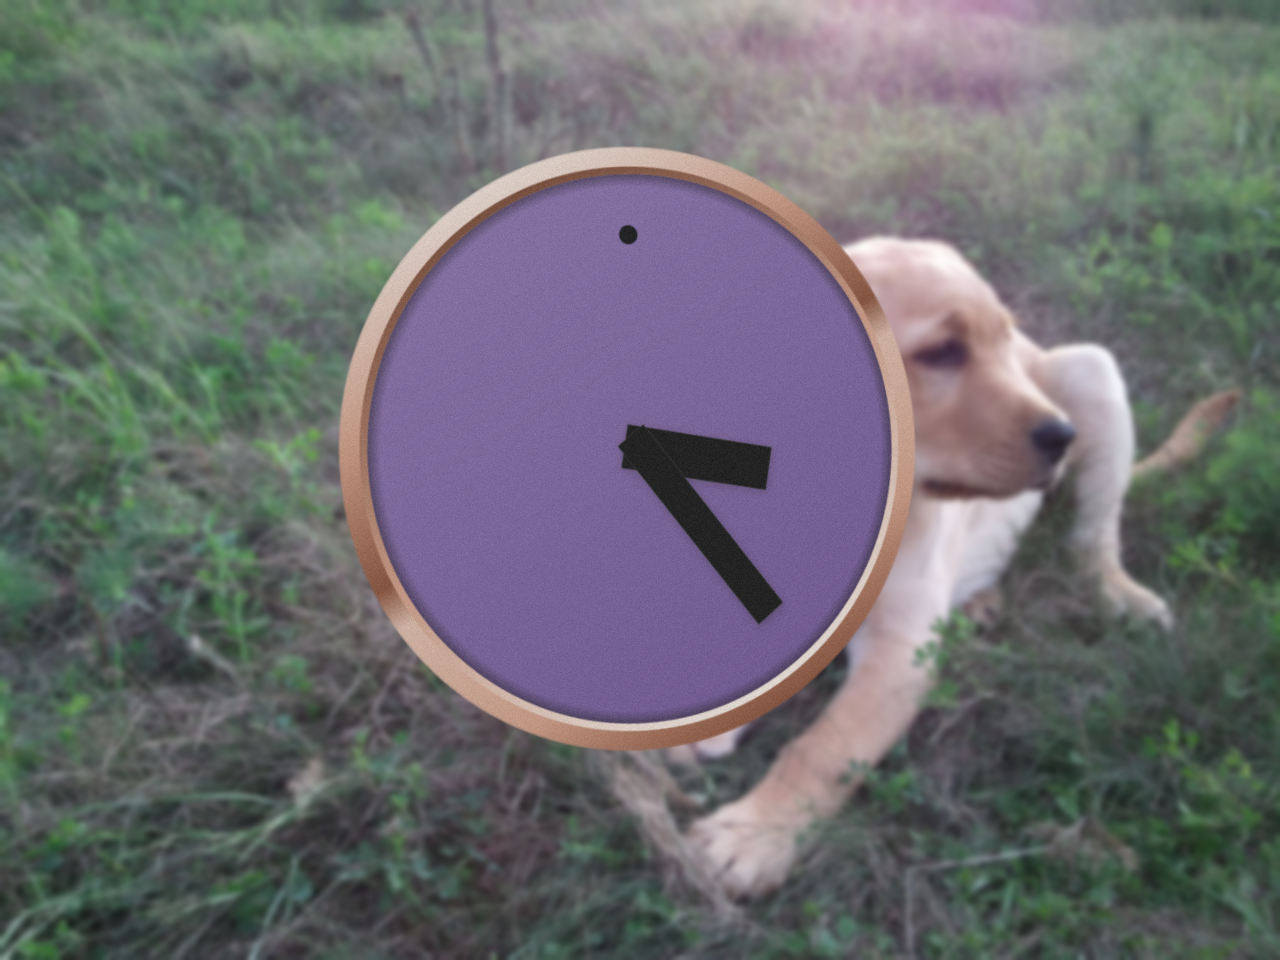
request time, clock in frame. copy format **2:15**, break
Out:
**3:24**
